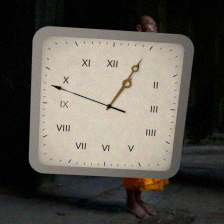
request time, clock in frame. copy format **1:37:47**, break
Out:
**1:04:48**
